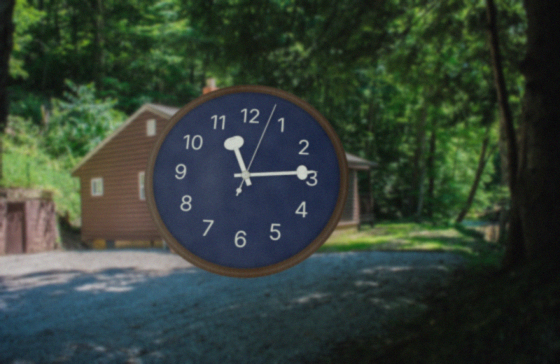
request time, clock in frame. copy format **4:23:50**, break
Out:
**11:14:03**
